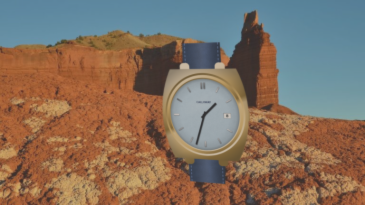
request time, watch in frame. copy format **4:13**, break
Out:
**1:33**
